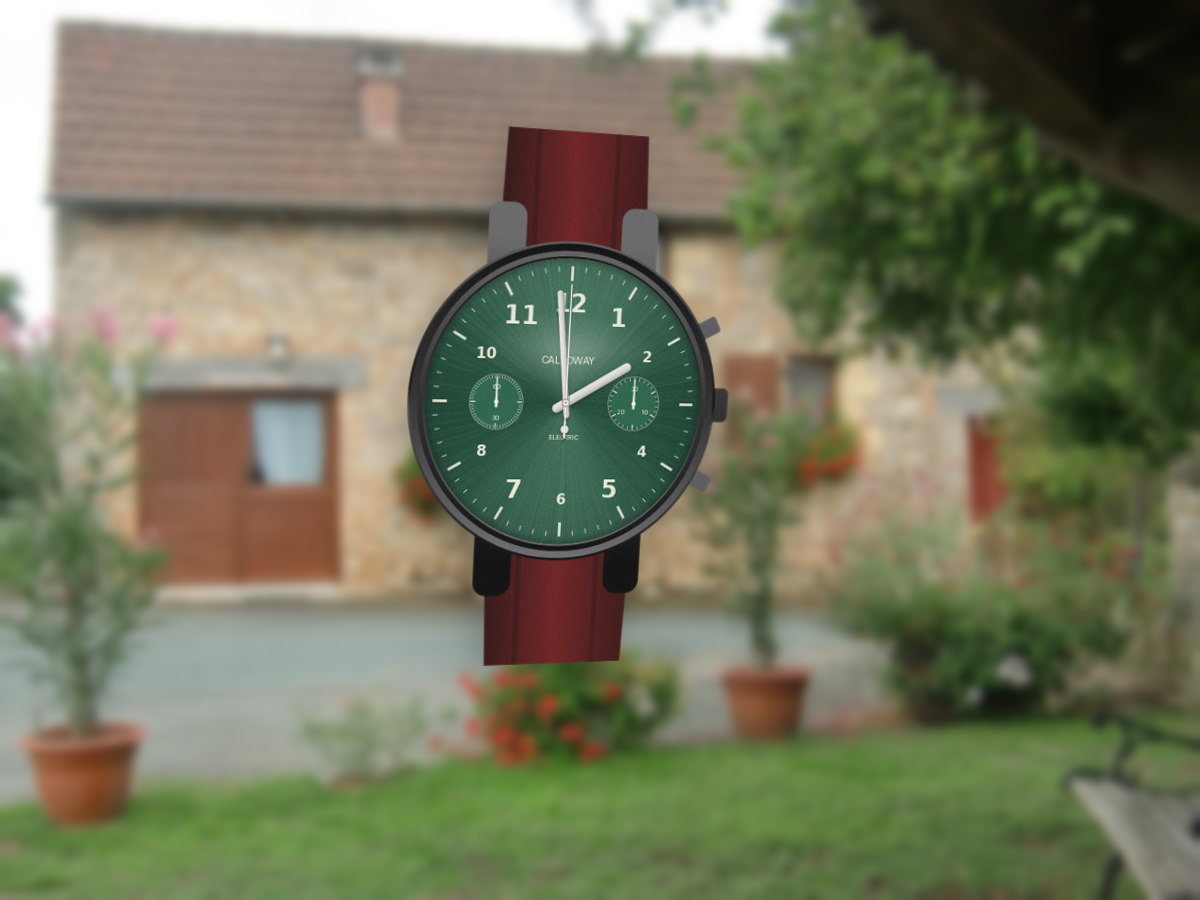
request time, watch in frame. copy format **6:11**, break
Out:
**1:59**
